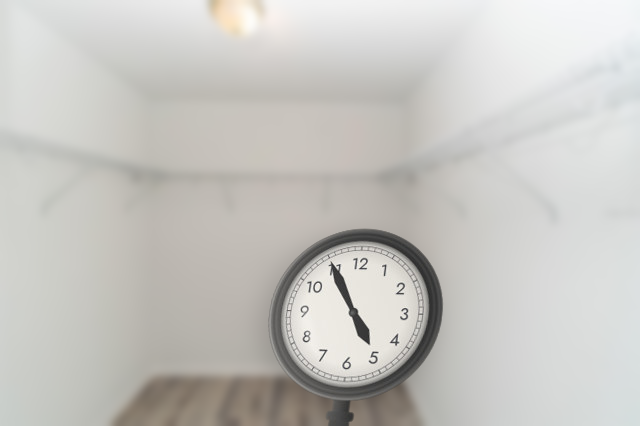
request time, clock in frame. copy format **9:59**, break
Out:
**4:55**
